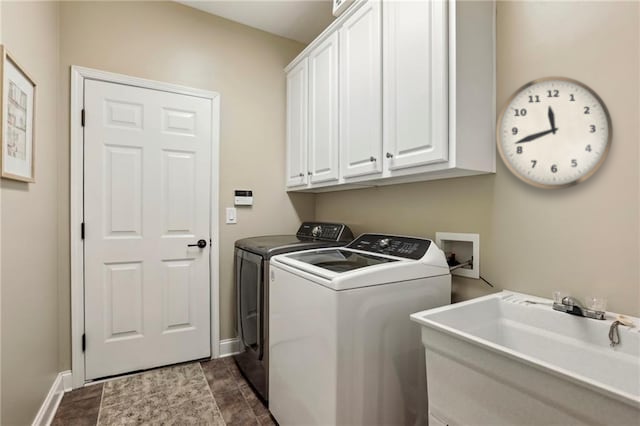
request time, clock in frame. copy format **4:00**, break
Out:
**11:42**
